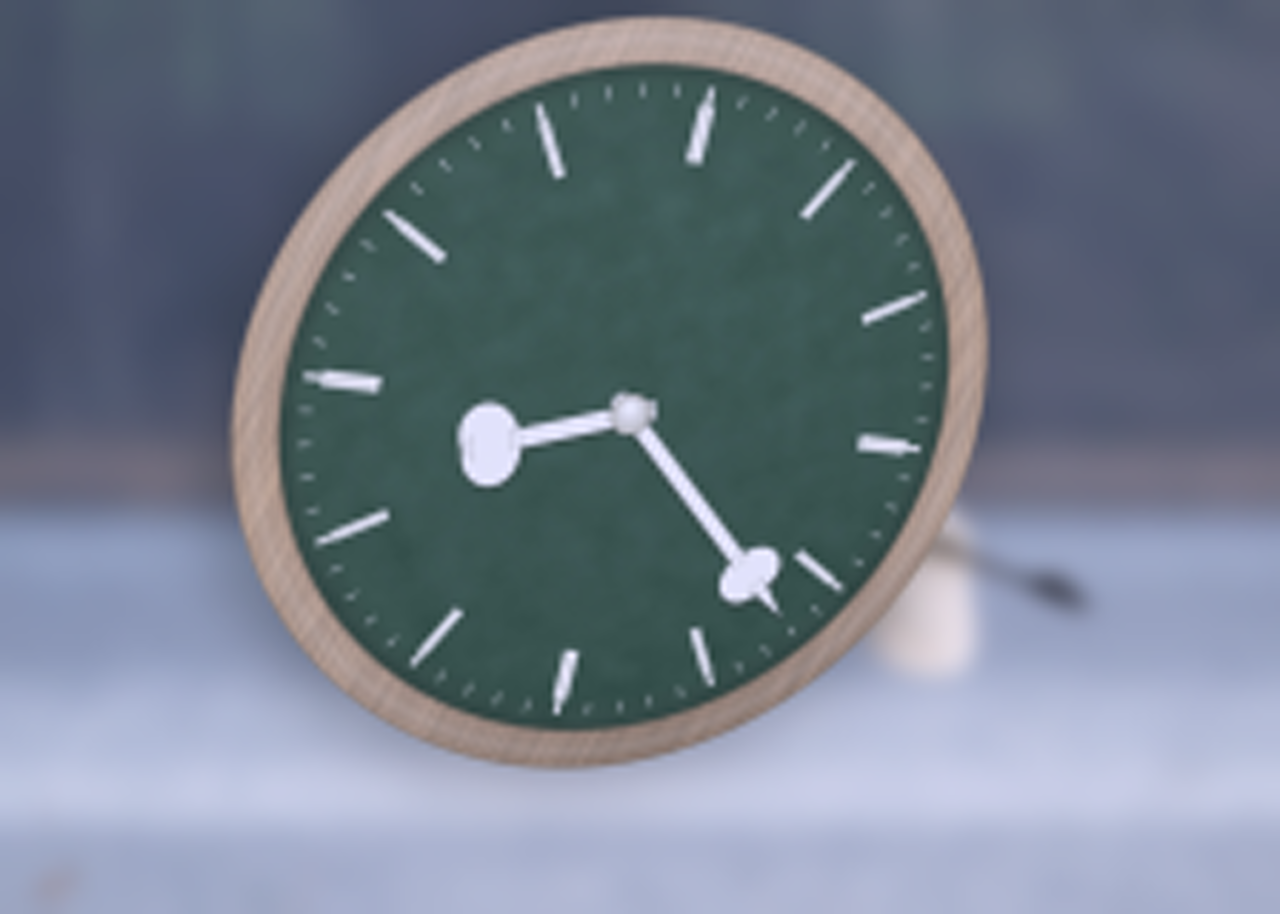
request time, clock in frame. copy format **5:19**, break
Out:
**8:22**
